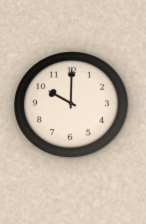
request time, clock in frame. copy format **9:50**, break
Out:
**10:00**
